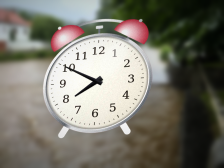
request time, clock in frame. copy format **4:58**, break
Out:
**7:50**
